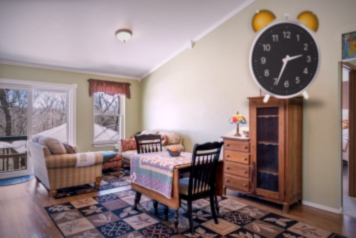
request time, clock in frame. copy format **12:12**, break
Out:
**2:34**
